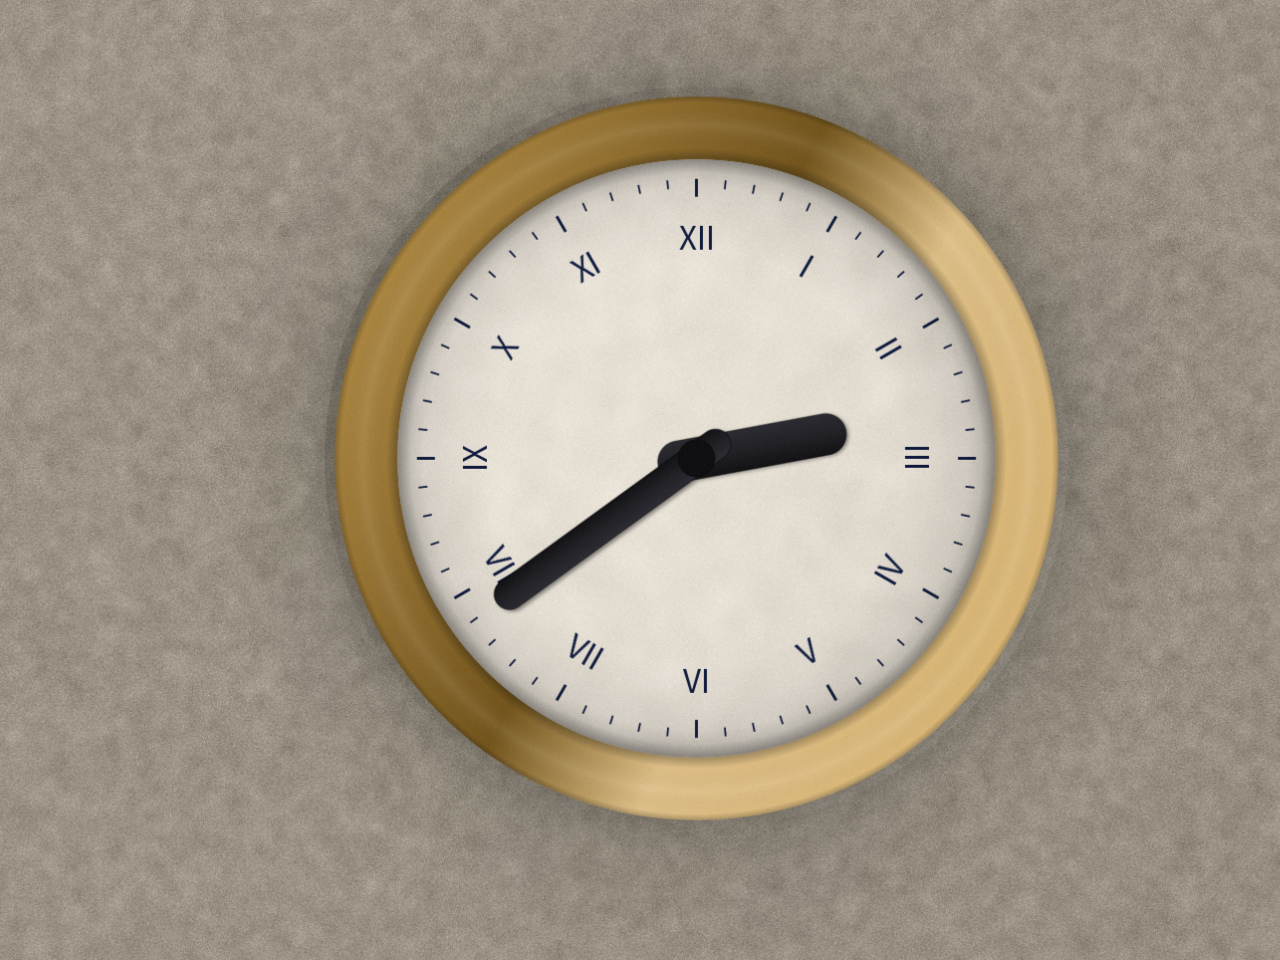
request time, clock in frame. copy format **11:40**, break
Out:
**2:39**
